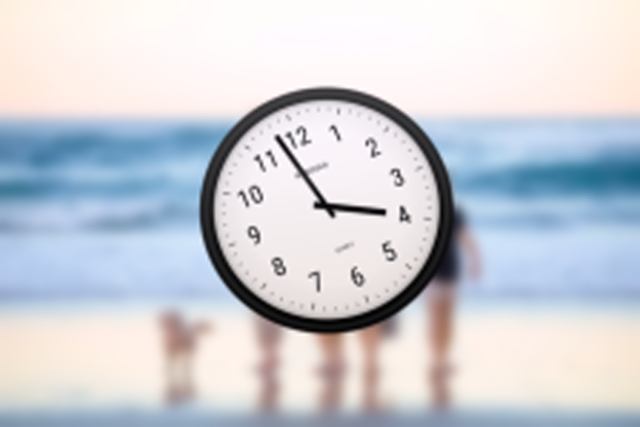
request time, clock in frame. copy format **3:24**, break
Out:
**3:58**
